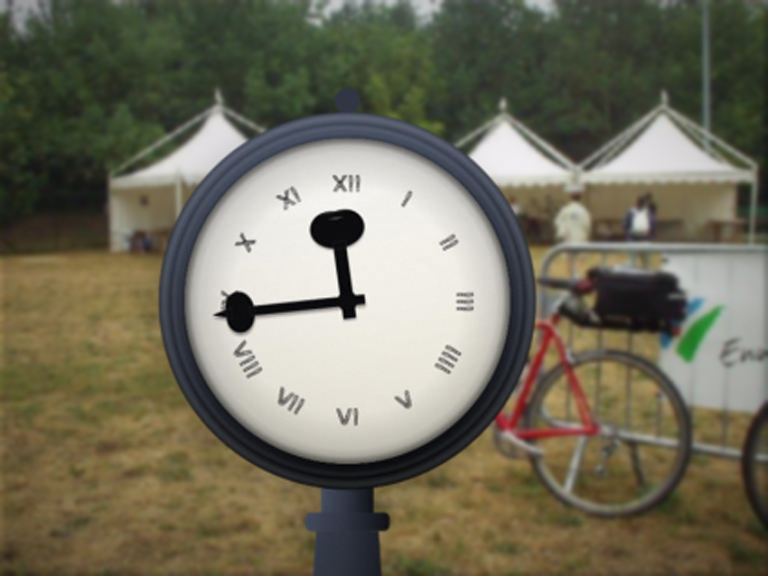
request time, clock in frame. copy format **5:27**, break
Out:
**11:44**
